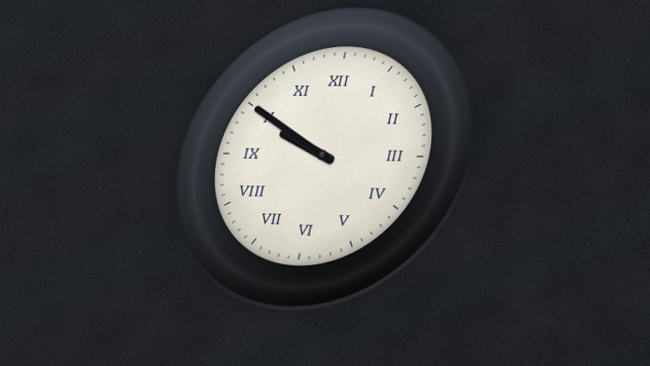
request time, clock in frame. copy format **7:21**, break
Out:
**9:50**
